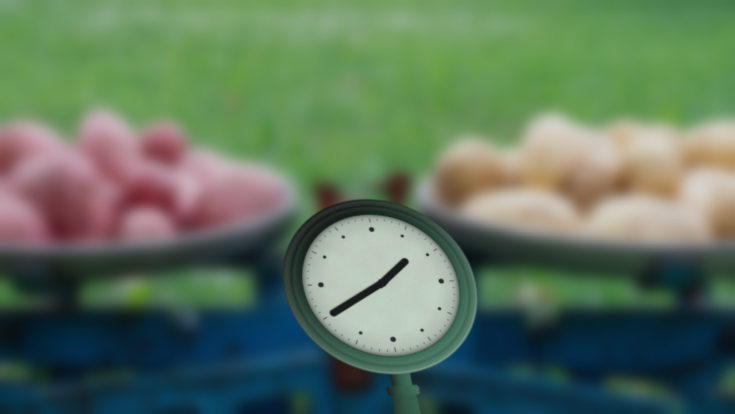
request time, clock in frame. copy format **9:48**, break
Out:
**1:40**
